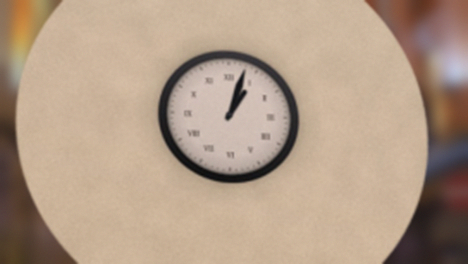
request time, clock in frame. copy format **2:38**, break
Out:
**1:03**
